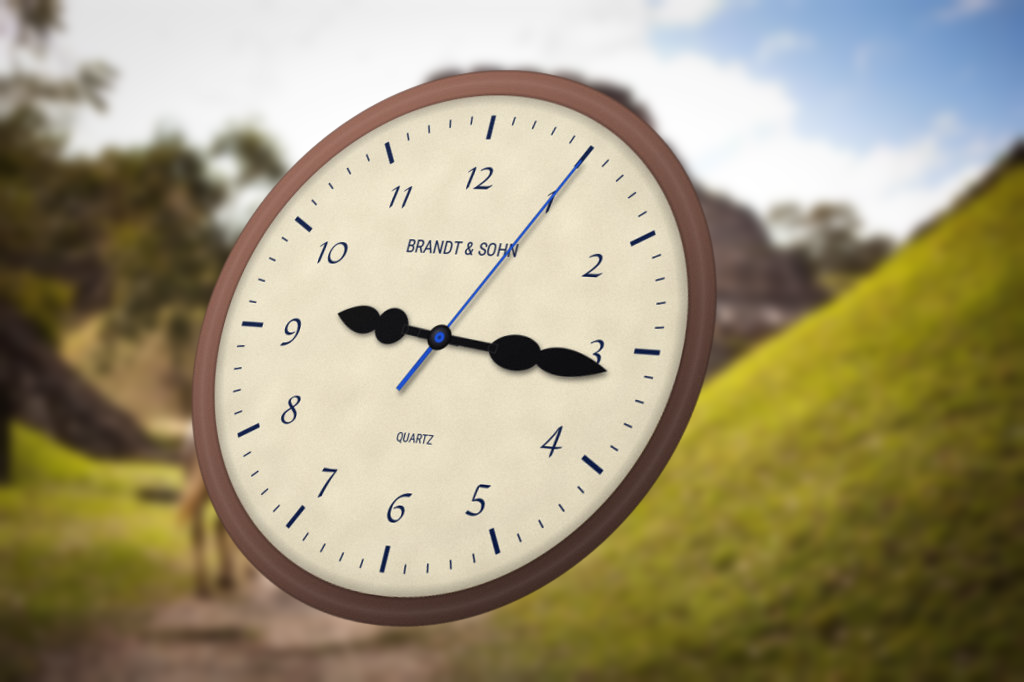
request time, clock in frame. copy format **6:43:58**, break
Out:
**9:16:05**
